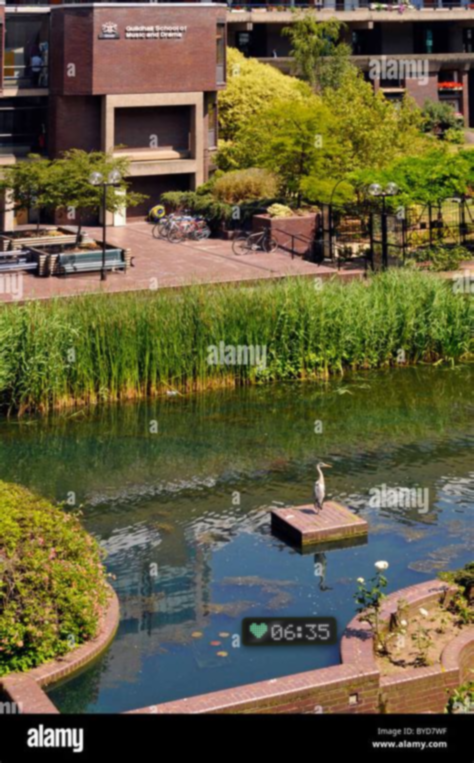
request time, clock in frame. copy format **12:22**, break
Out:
**6:35**
